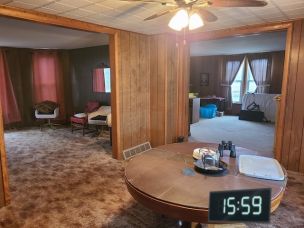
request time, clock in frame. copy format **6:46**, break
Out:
**15:59**
